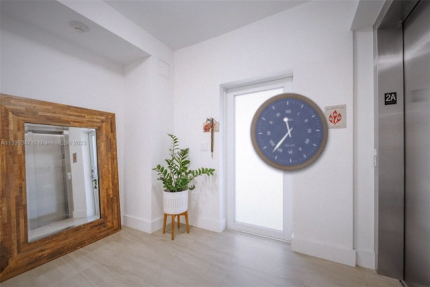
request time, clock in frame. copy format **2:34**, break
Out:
**11:37**
